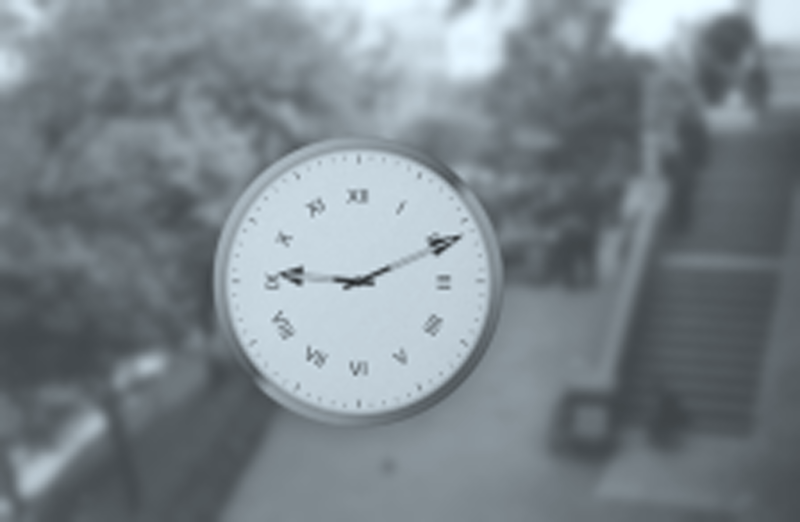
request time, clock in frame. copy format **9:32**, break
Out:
**9:11**
